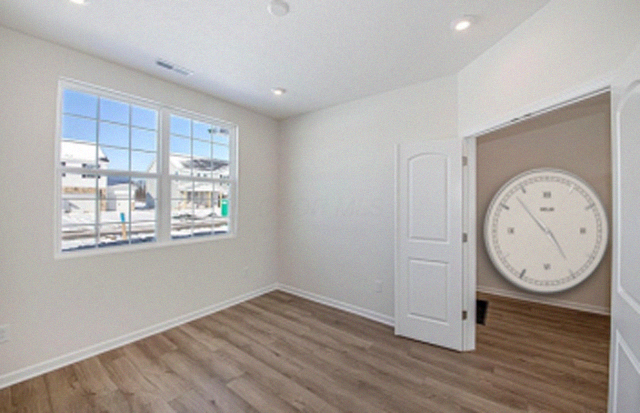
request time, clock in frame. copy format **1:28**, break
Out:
**4:53**
